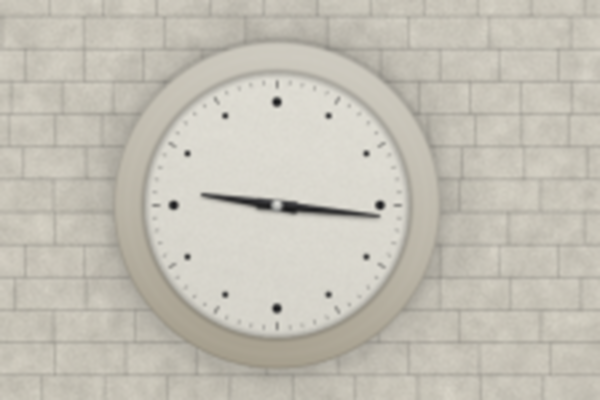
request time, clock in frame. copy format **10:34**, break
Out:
**9:16**
